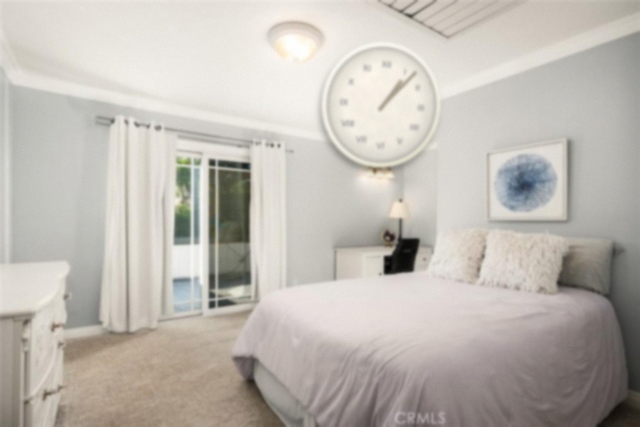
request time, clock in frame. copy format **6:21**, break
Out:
**1:07**
